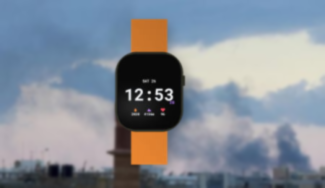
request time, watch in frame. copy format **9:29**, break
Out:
**12:53**
